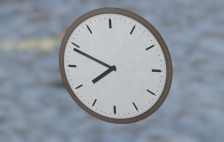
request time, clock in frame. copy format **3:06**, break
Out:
**7:49**
